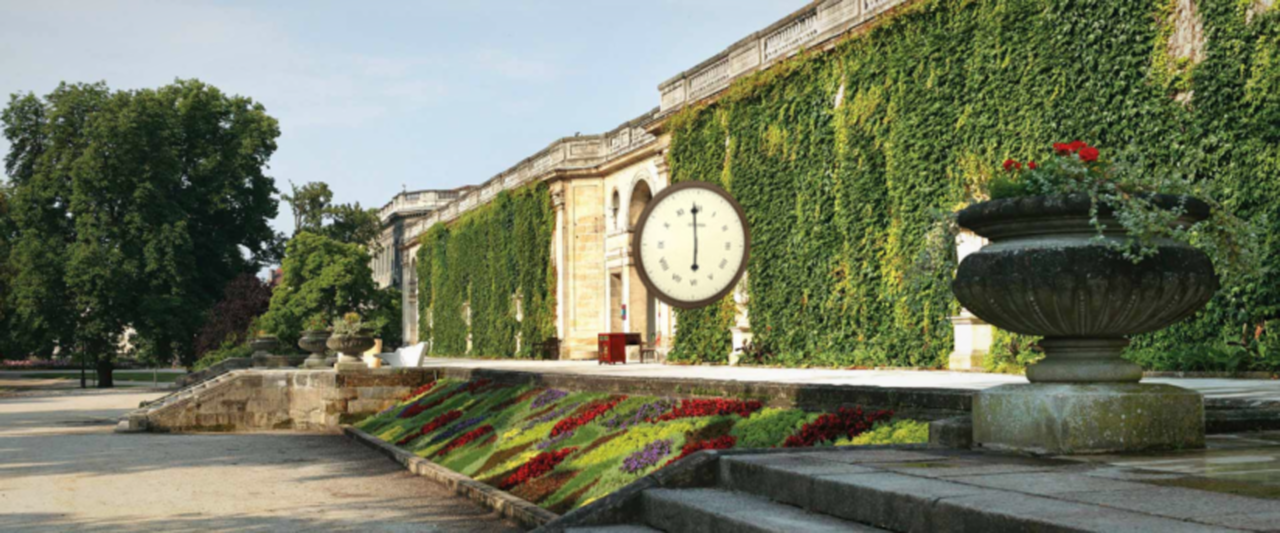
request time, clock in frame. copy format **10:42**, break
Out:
**5:59**
